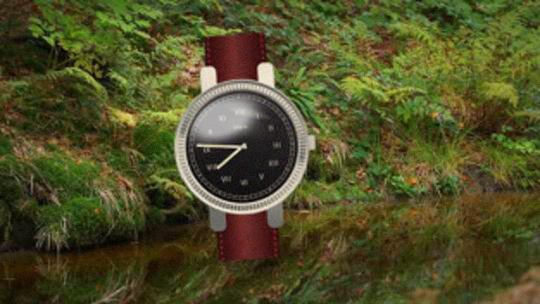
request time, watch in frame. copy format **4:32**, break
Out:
**7:46**
